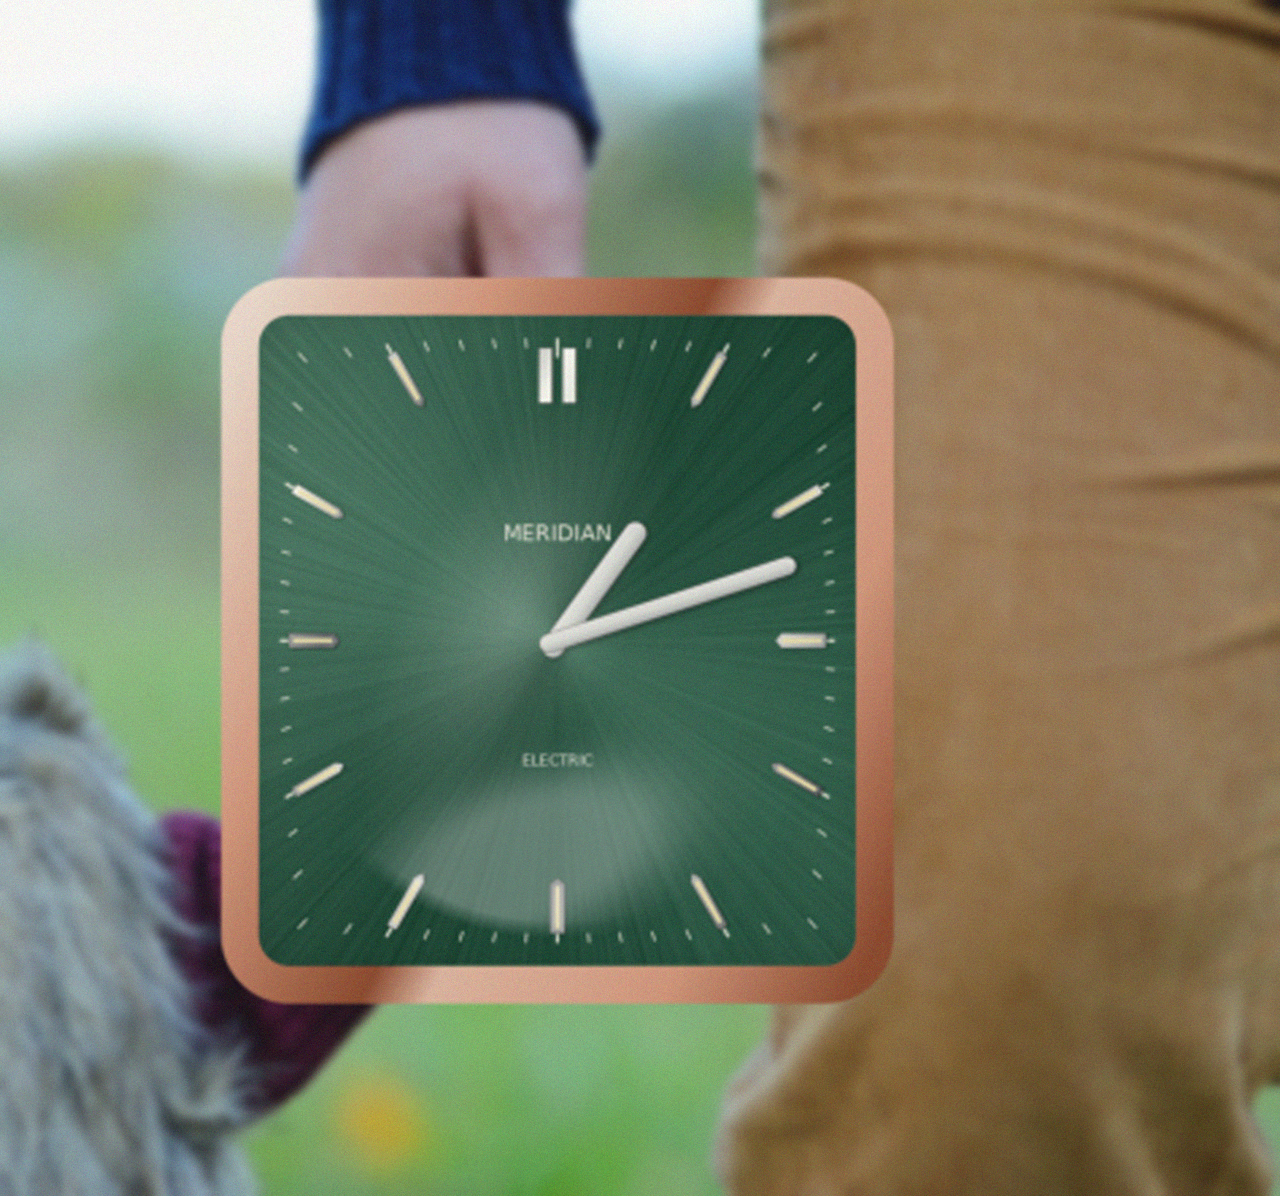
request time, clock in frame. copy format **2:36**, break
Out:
**1:12**
